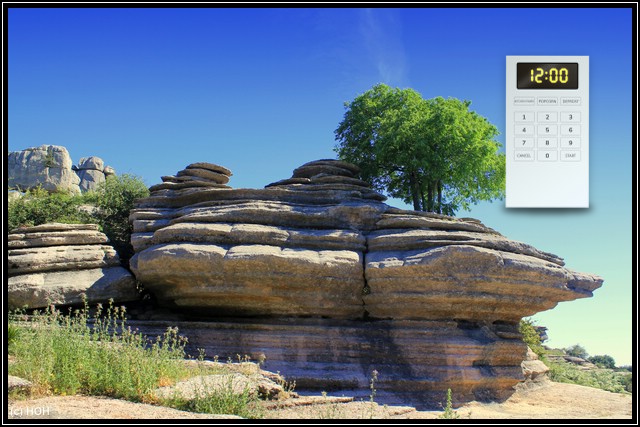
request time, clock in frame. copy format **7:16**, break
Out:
**12:00**
